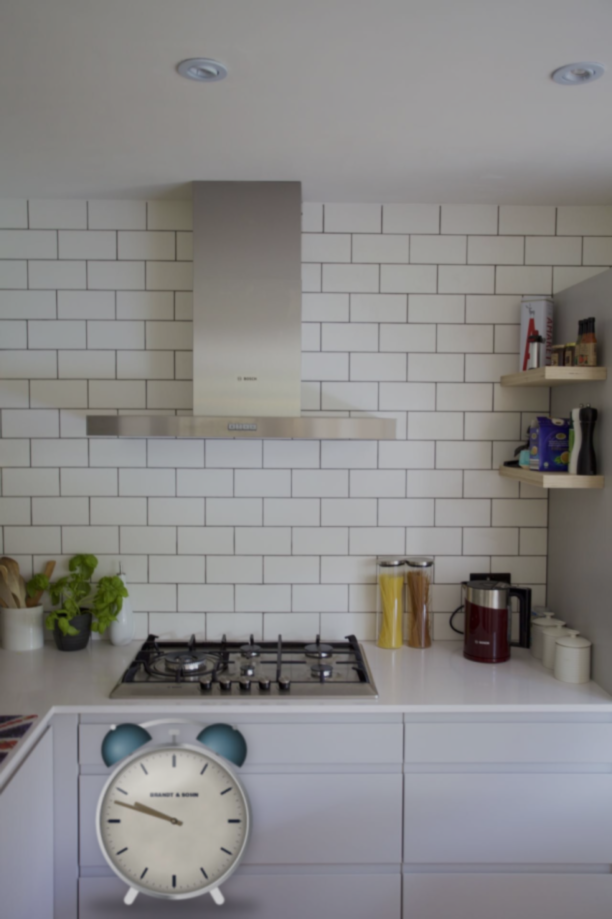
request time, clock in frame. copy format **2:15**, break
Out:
**9:48**
